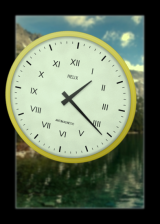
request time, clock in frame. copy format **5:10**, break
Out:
**1:21**
